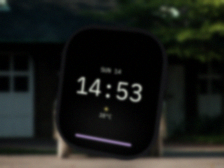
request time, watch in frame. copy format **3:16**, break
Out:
**14:53**
